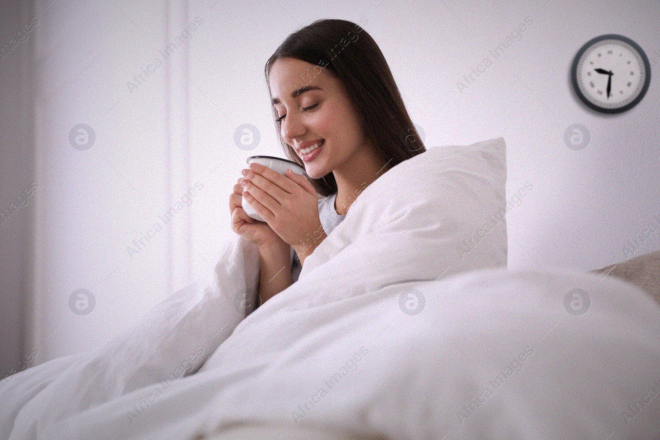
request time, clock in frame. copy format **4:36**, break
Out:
**9:31**
